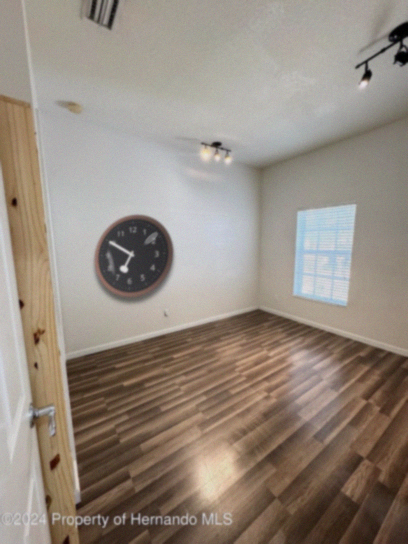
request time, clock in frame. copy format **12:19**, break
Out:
**6:50**
